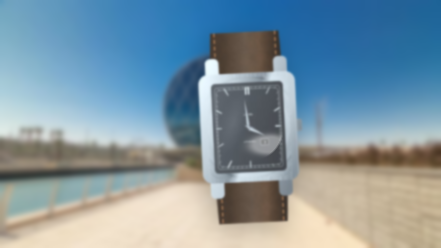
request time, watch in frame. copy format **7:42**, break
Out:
**3:59**
